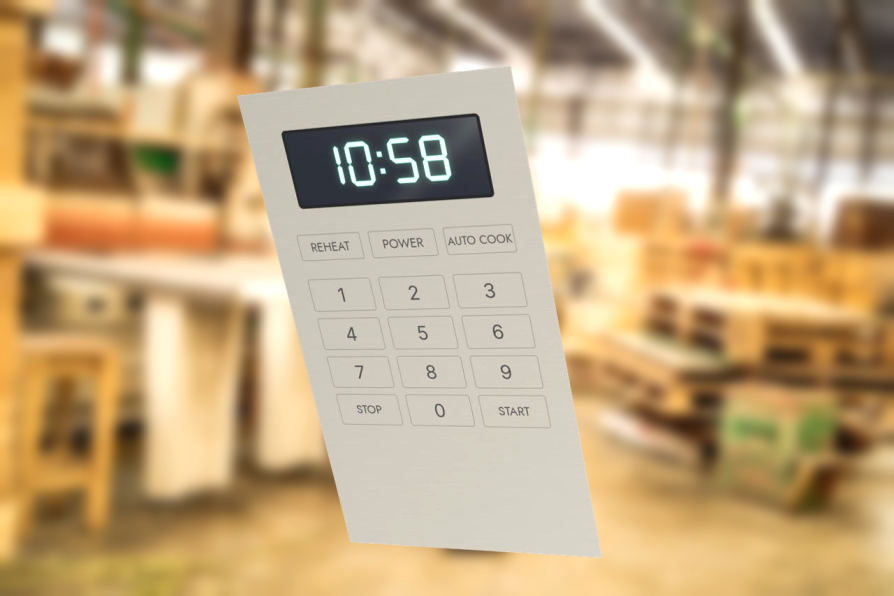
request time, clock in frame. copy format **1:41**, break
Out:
**10:58**
